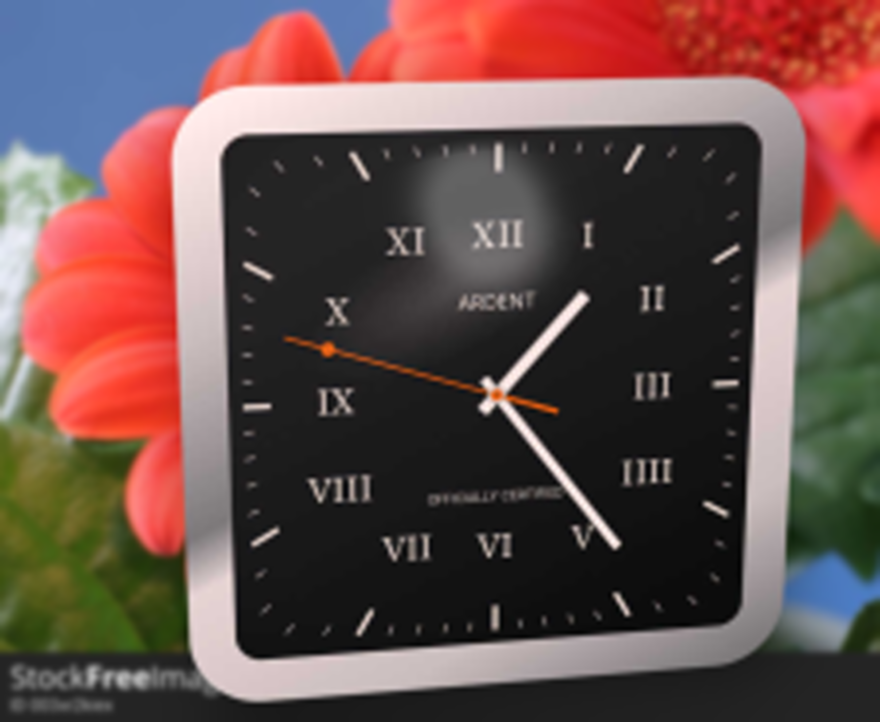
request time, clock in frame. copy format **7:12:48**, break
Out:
**1:23:48**
